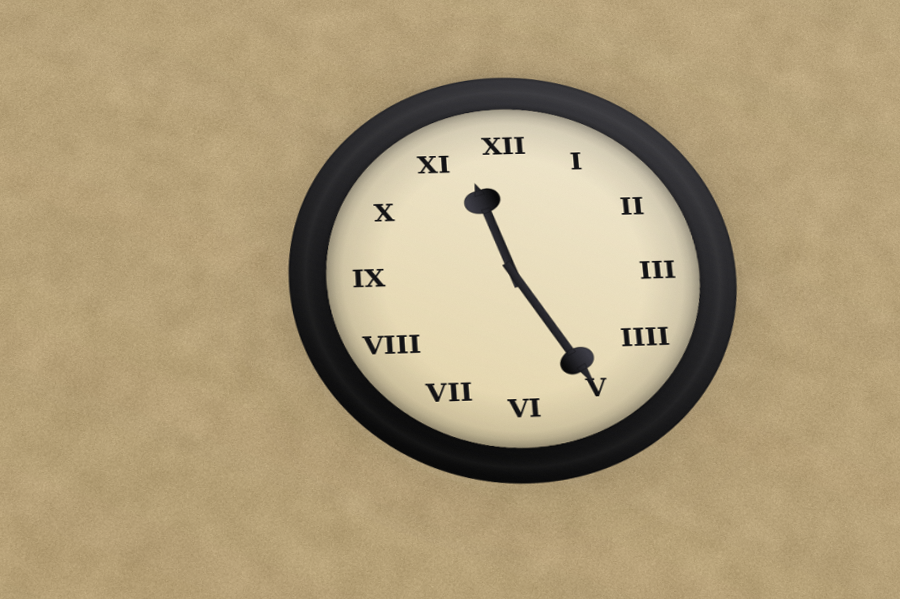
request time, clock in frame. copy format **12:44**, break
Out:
**11:25**
